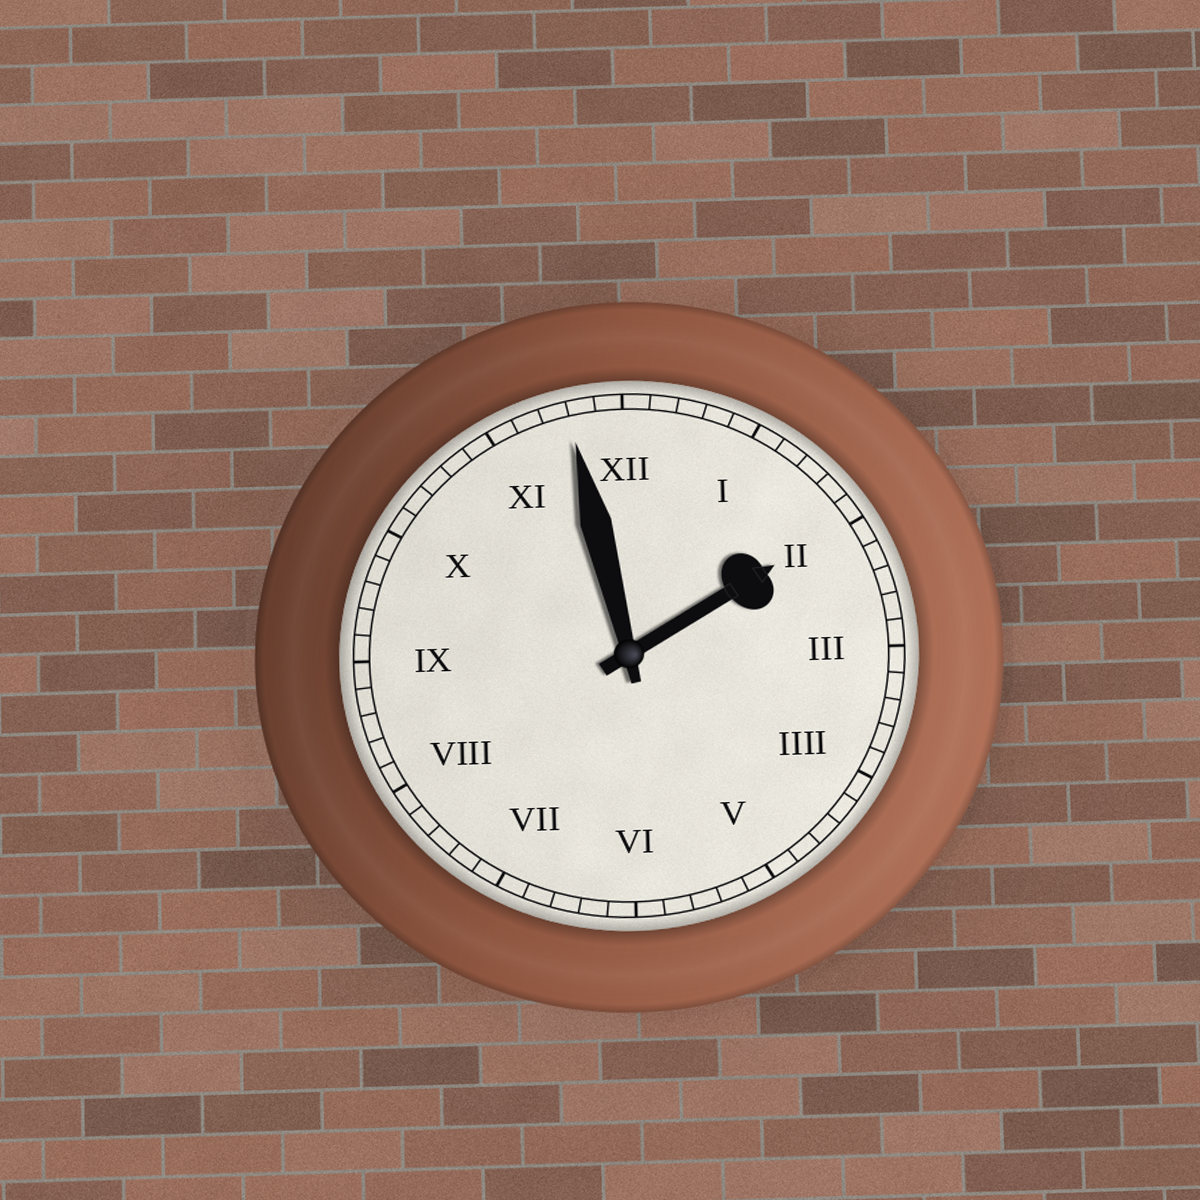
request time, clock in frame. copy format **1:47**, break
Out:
**1:58**
